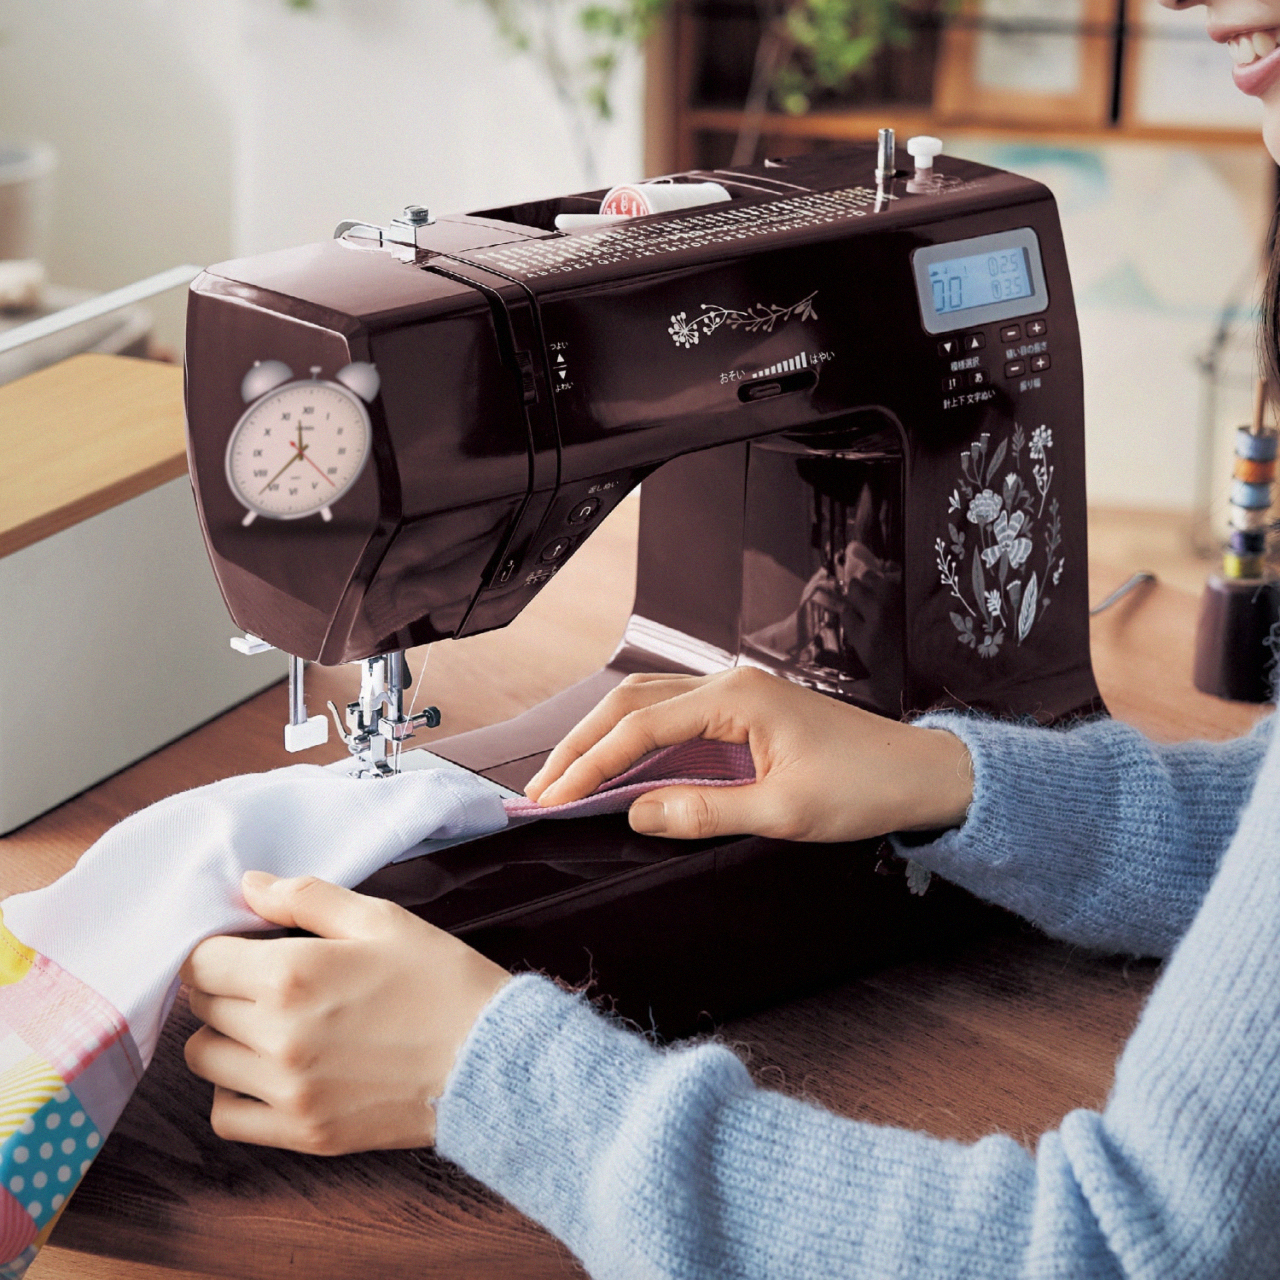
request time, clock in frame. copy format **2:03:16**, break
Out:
**11:36:22**
